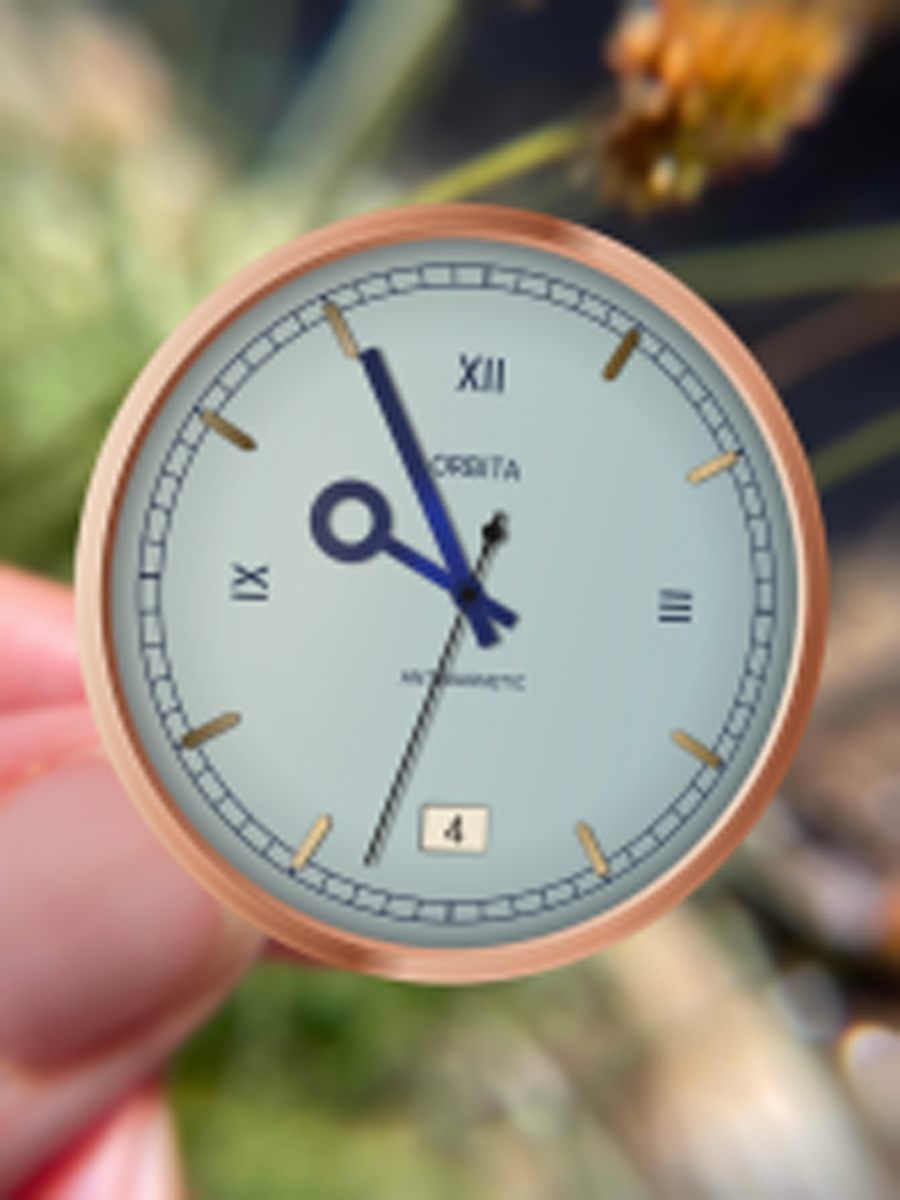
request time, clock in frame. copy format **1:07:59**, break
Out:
**9:55:33**
